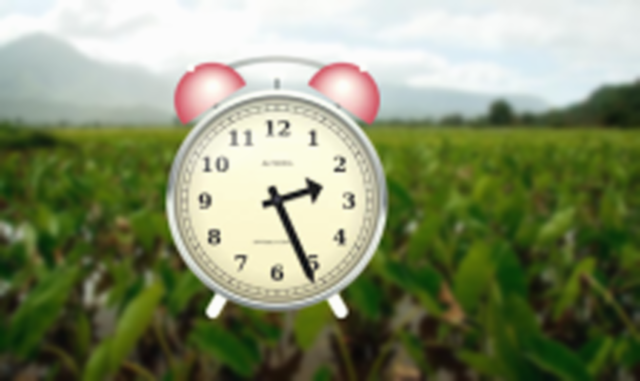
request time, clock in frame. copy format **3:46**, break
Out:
**2:26**
